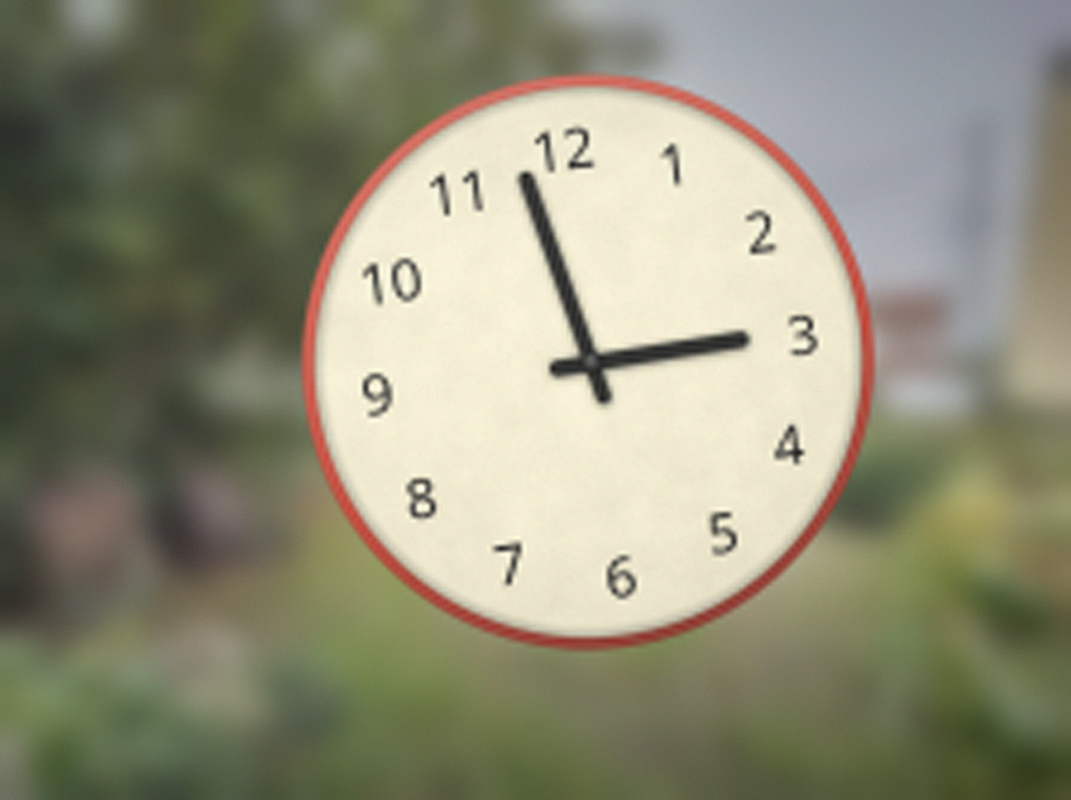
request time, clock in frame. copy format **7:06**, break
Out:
**2:58**
